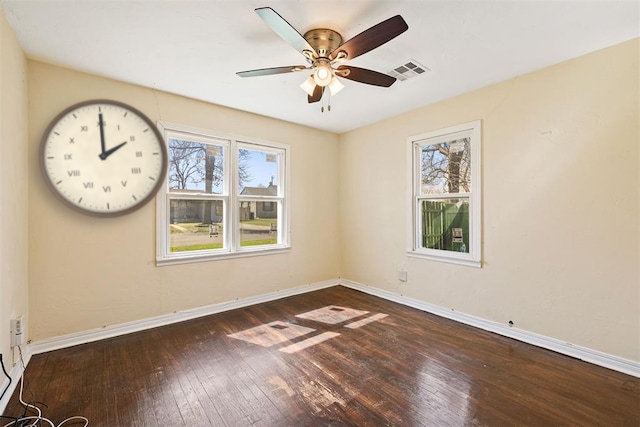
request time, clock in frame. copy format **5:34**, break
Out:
**2:00**
